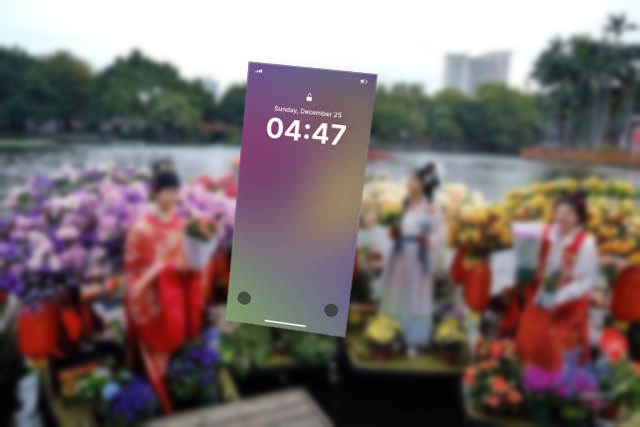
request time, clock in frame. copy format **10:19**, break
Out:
**4:47**
